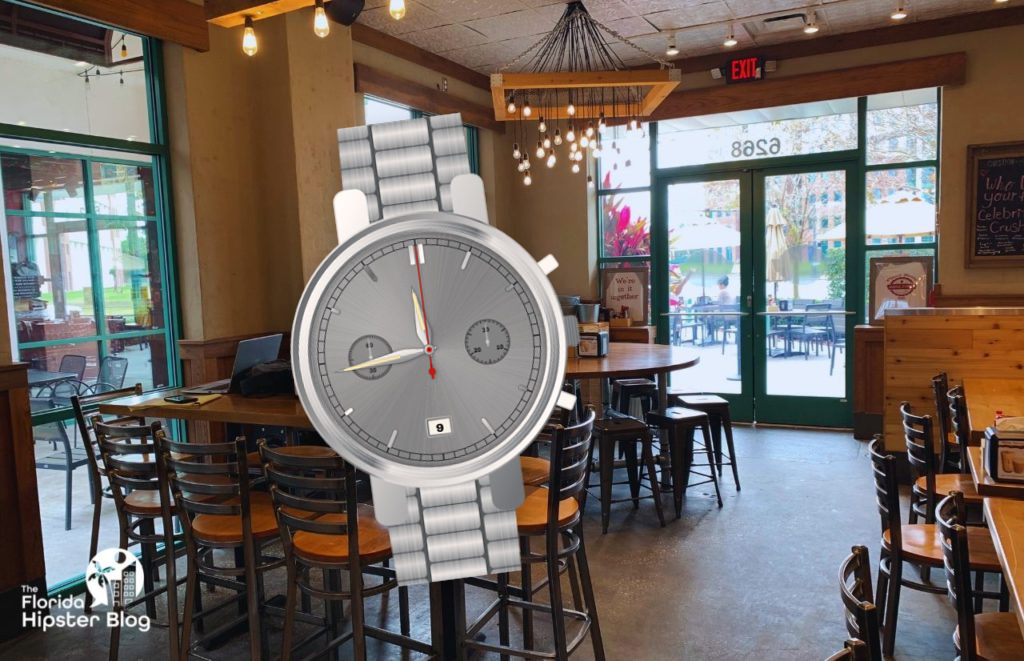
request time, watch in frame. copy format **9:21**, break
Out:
**11:44**
